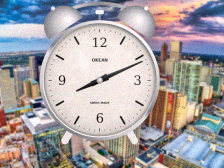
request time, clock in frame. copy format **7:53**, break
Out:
**8:11**
